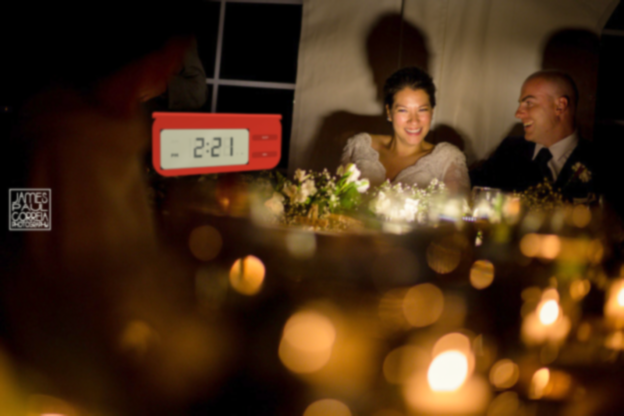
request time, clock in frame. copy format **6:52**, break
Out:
**2:21**
